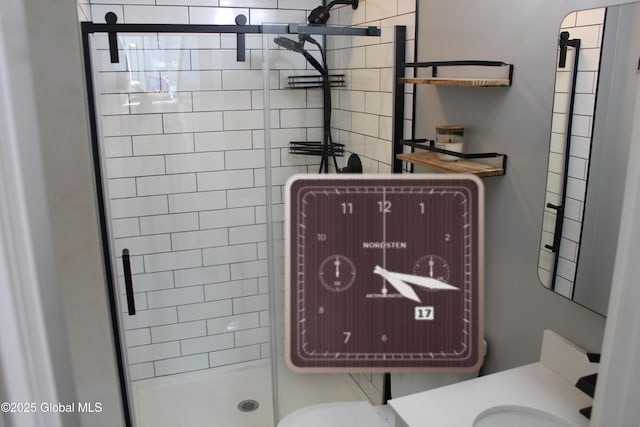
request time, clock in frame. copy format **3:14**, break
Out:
**4:17**
